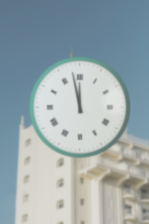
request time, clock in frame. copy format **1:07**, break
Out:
**11:58**
